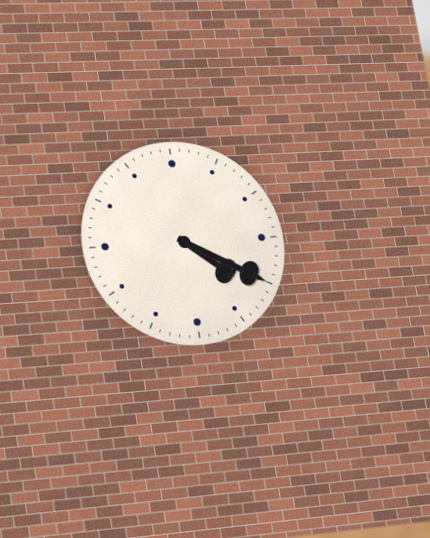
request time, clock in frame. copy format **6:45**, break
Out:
**4:20**
